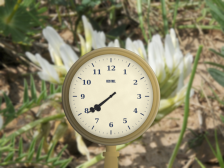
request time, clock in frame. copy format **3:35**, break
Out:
**7:39**
